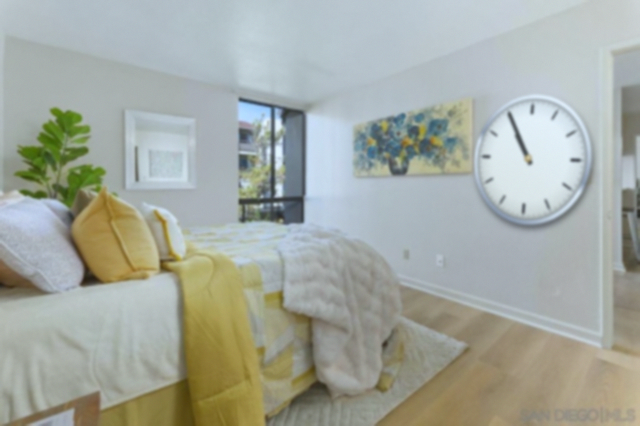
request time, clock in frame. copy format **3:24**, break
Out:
**10:55**
